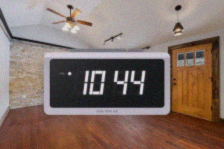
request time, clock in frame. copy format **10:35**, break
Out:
**10:44**
